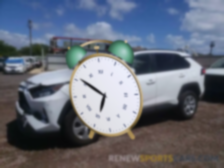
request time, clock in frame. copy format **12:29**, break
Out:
**6:51**
